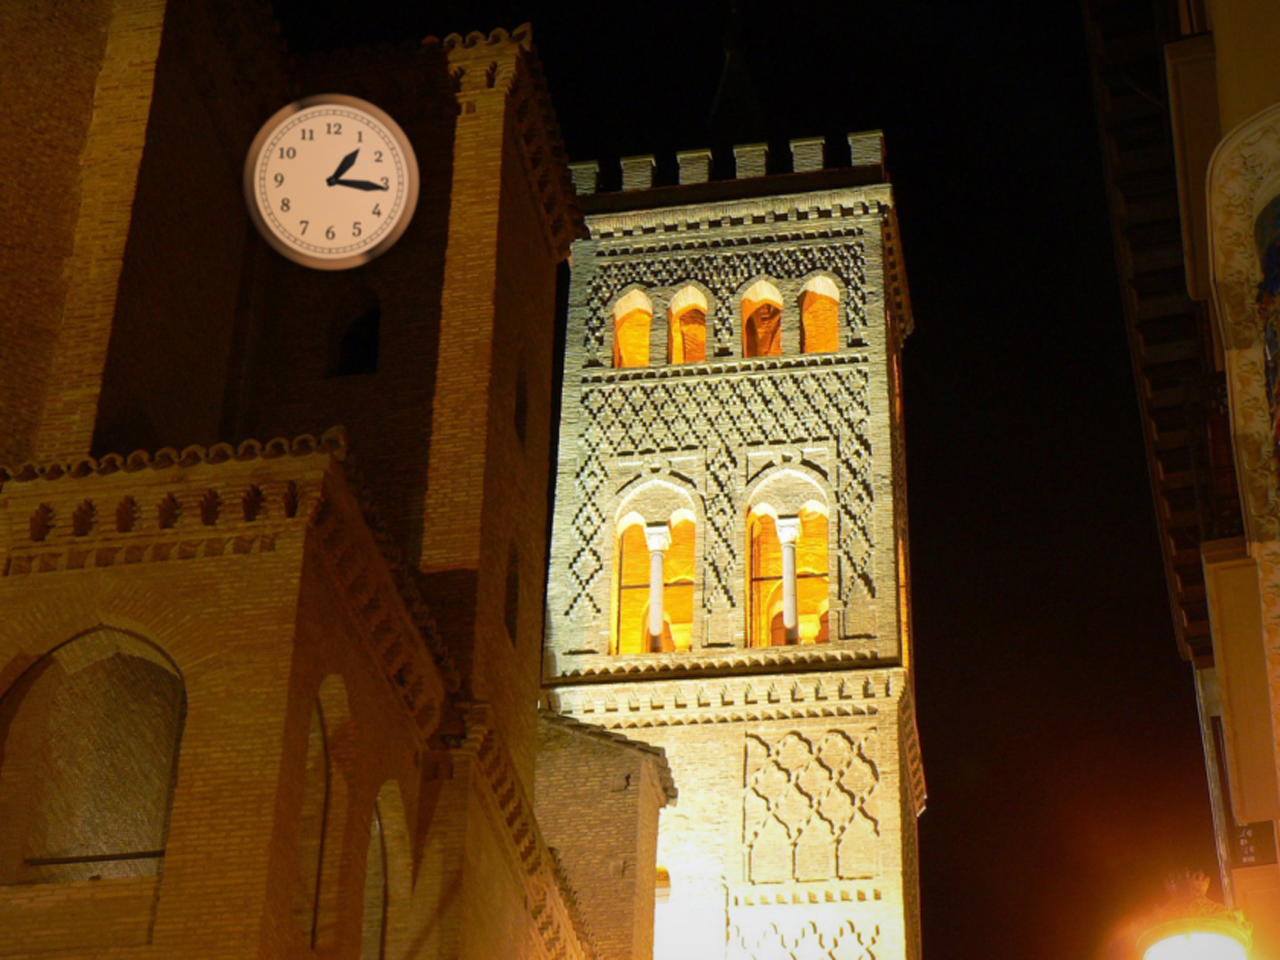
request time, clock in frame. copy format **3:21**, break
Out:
**1:16**
